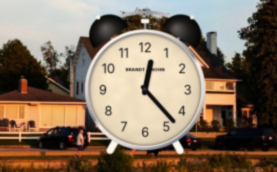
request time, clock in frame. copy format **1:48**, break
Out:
**12:23**
